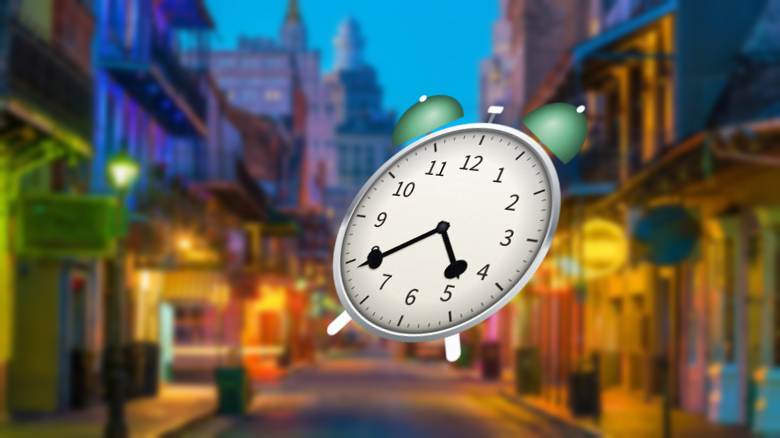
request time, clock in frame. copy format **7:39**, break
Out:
**4:39**
